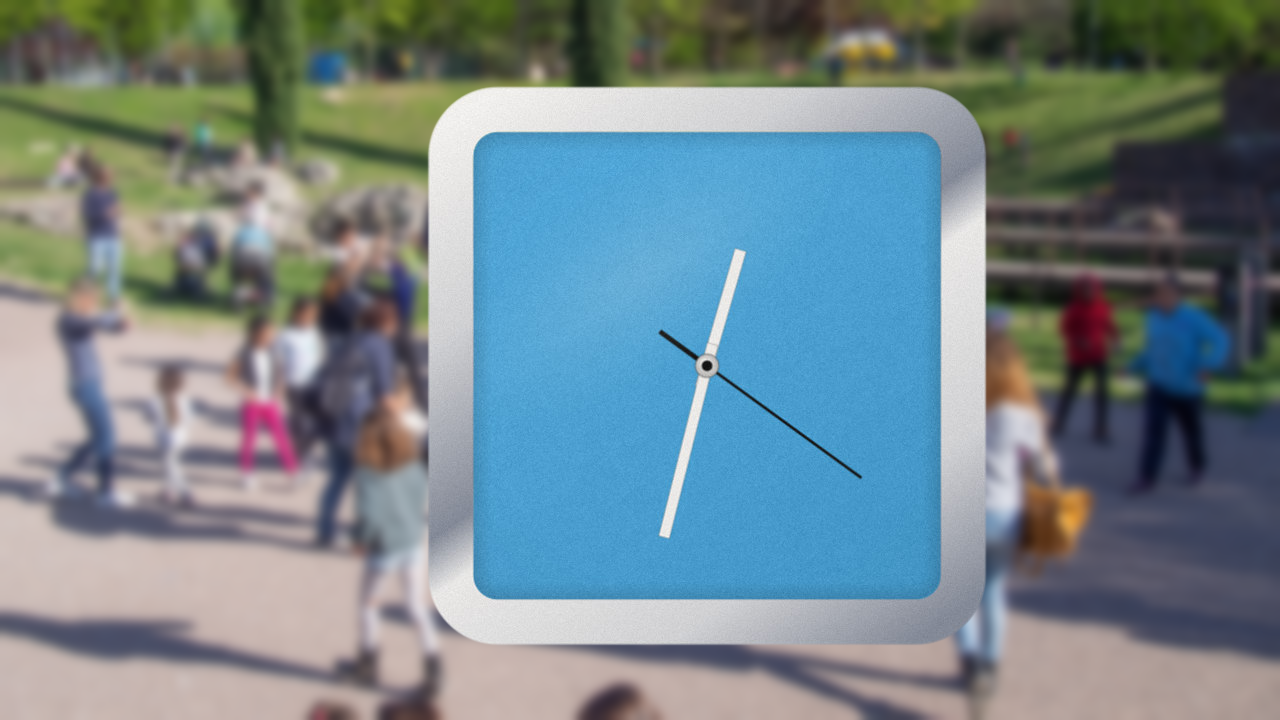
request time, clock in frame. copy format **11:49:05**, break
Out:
**12:32:21**
